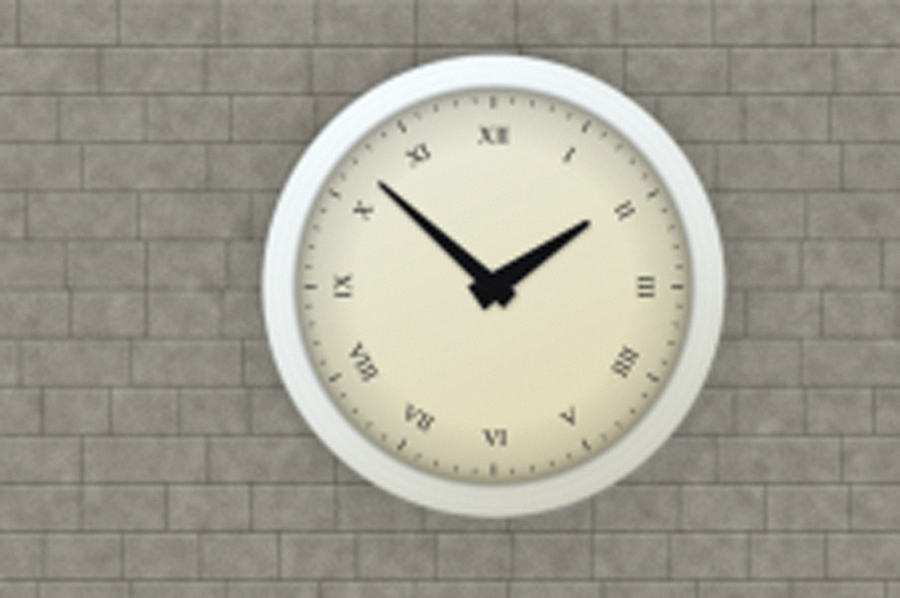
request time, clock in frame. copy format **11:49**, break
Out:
**1:52**
